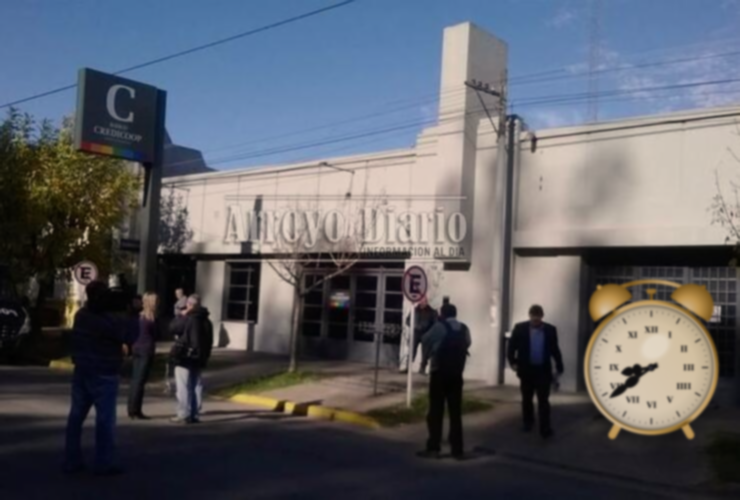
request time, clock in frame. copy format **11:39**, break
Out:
**8:39**
